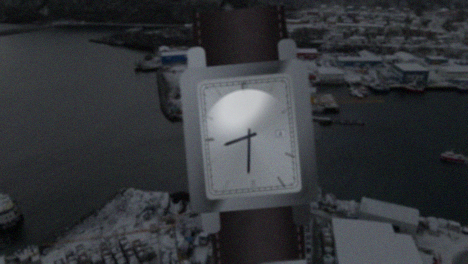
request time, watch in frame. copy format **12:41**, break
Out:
**8:31**
